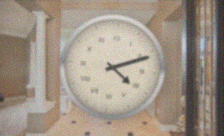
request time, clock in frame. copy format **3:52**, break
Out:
**4:11**
